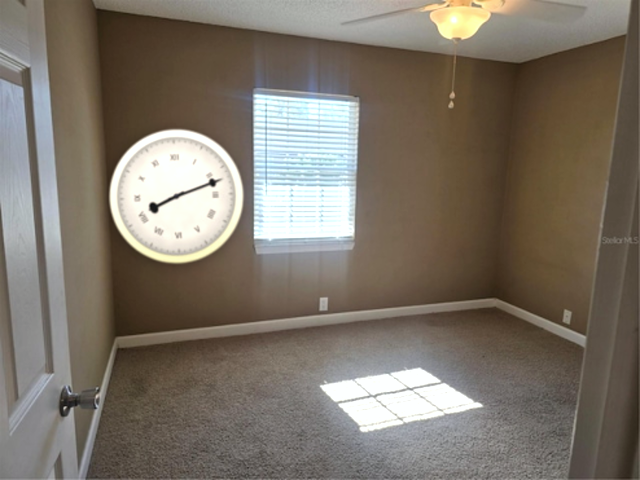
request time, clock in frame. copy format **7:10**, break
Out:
**8:12**
